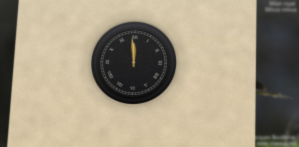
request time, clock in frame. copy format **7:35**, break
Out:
**11:59**
